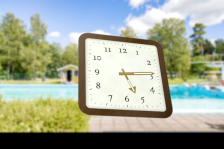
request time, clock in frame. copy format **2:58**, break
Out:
**5:14**
